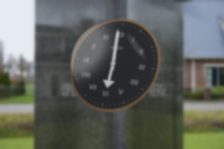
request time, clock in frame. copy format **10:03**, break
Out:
**5:59**
